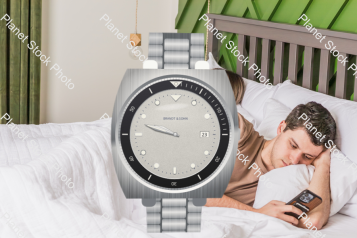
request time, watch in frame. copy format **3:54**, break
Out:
**9:48**
